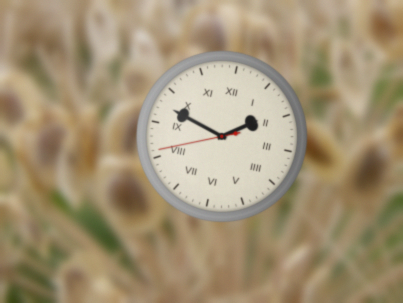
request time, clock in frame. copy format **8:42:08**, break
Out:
**1:47:41**
